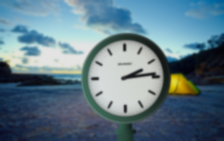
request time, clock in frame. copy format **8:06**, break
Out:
**2:14**
